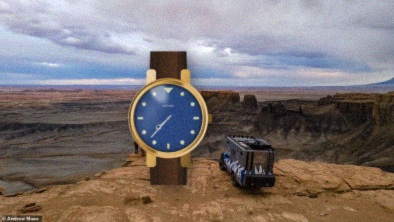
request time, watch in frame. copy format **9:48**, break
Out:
**7:37**
